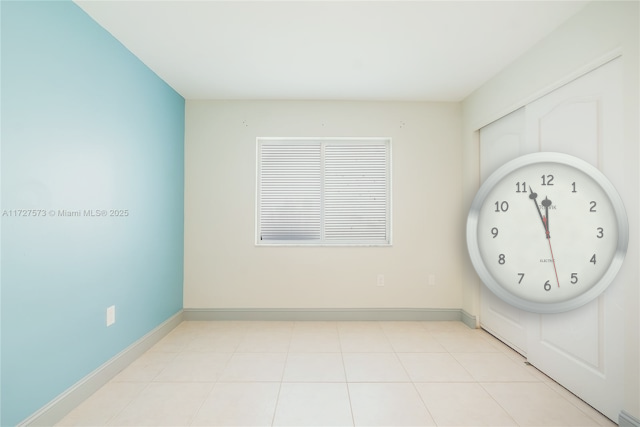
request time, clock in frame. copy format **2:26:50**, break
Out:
**11:56:28**
